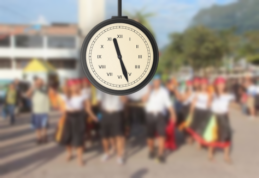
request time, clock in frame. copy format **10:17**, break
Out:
**11:27**
